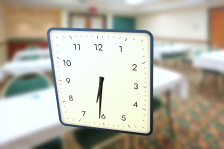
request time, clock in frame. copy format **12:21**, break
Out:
**6:31**
